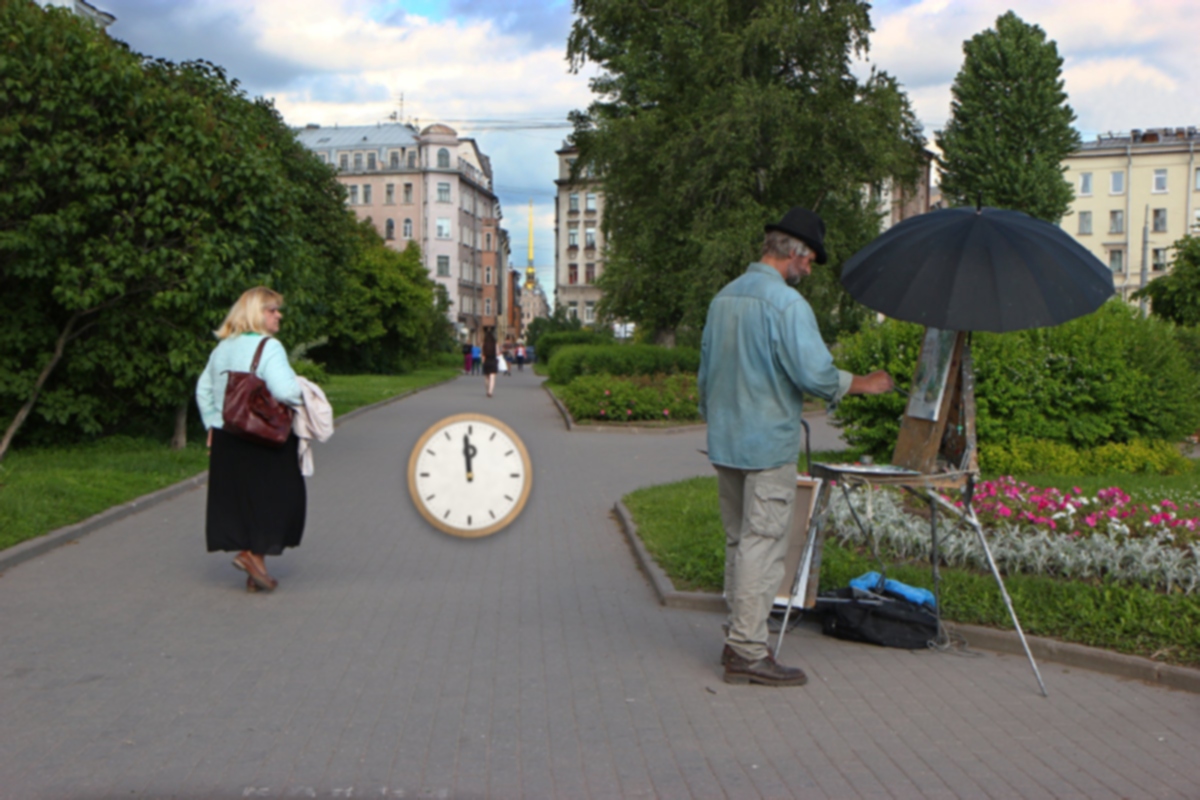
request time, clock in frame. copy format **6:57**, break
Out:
**11:59**
